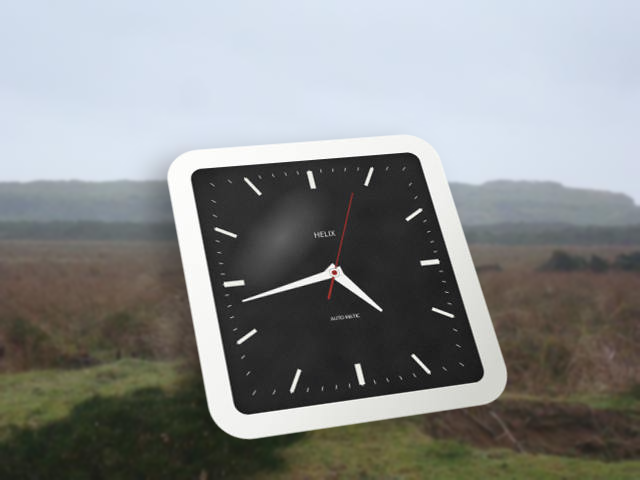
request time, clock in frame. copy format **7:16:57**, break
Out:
**4:43:04**
